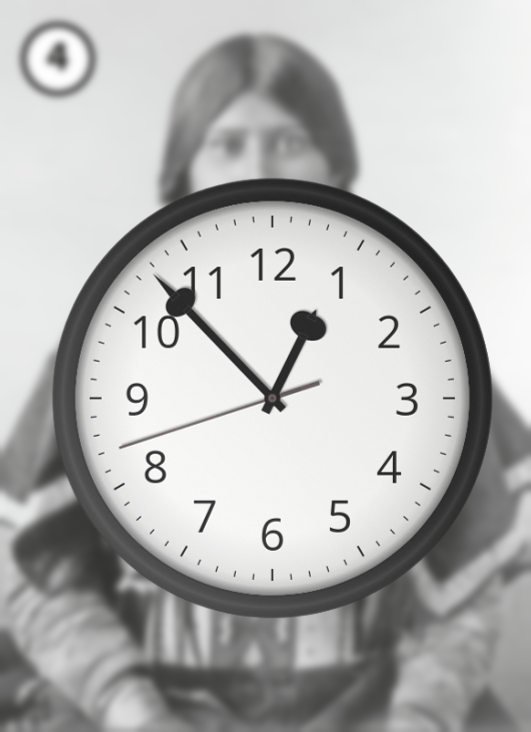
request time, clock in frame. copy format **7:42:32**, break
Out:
**12:52:42**
